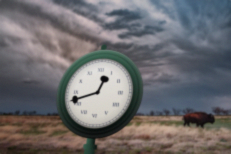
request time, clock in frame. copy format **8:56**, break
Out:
**12:42**
